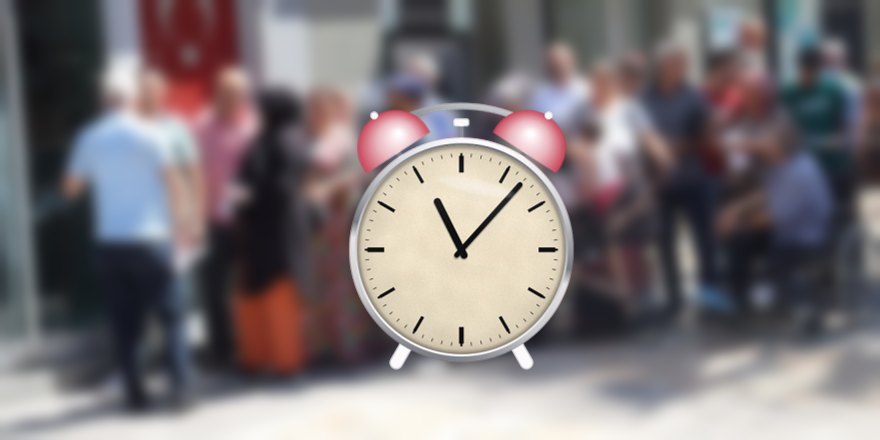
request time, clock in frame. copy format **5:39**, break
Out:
**11:07**
